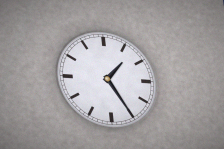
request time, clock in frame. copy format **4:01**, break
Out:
**1:25**
